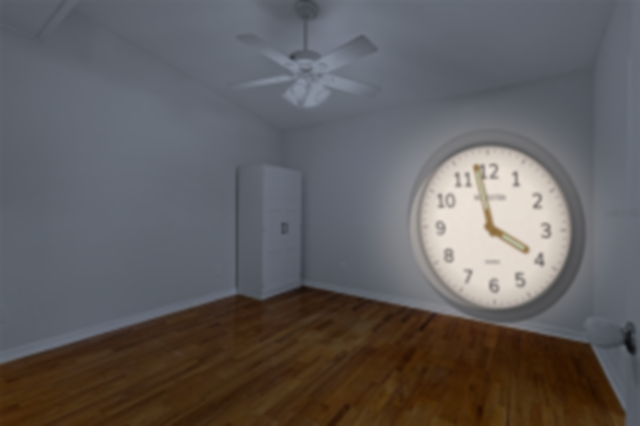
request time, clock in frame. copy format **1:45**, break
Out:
**3:58**
